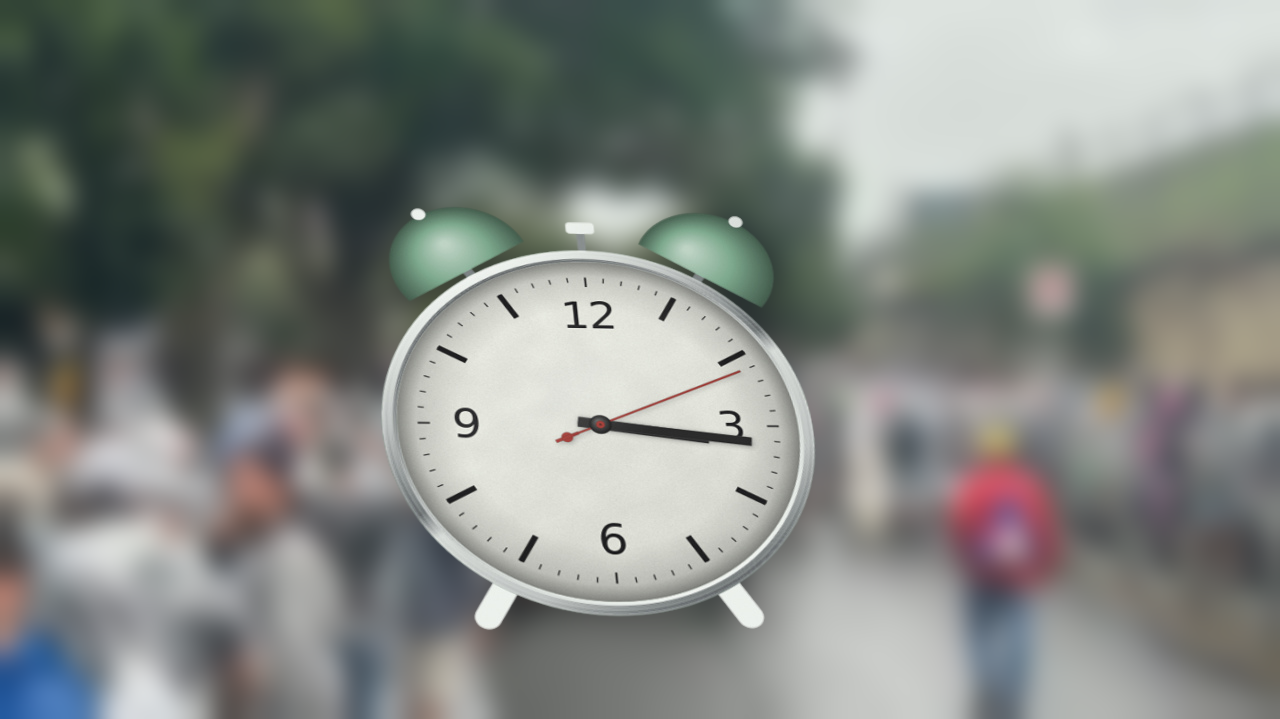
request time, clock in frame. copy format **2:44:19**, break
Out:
**3:16:11**
